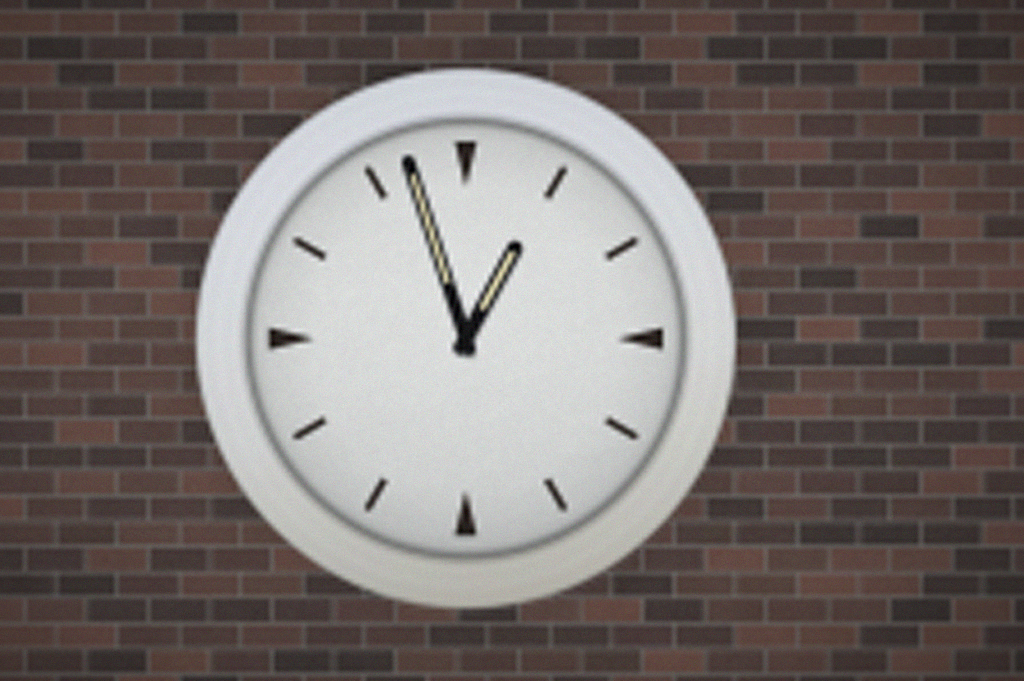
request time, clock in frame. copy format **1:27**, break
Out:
**12:57**
